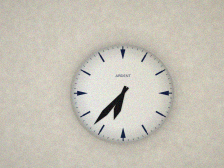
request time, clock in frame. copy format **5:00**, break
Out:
**6:37**
